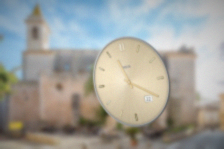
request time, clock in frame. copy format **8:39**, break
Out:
**11:20**
